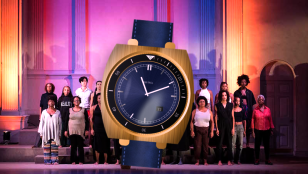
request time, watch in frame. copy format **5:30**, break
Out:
**11:11**
